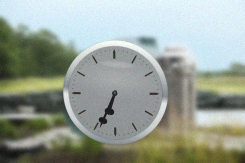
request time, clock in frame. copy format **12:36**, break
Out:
**6:34**
